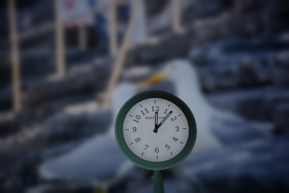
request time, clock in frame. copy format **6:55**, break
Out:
**12:07**
